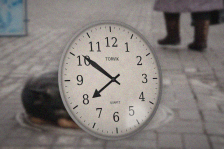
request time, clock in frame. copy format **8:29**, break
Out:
**7:51**
